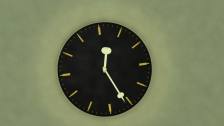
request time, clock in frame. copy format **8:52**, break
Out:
**12:26**
